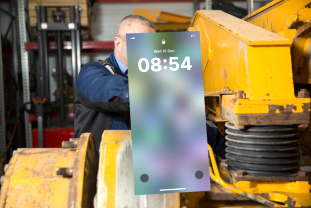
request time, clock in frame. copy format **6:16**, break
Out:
**8:54**
